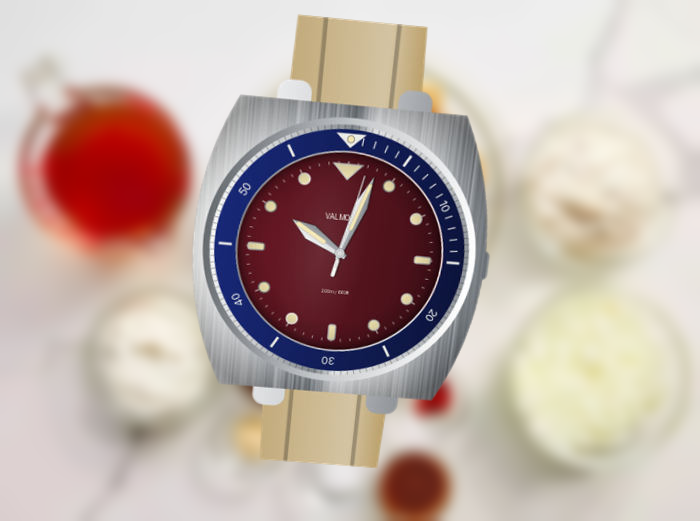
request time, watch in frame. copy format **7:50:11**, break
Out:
**10:03:02**
